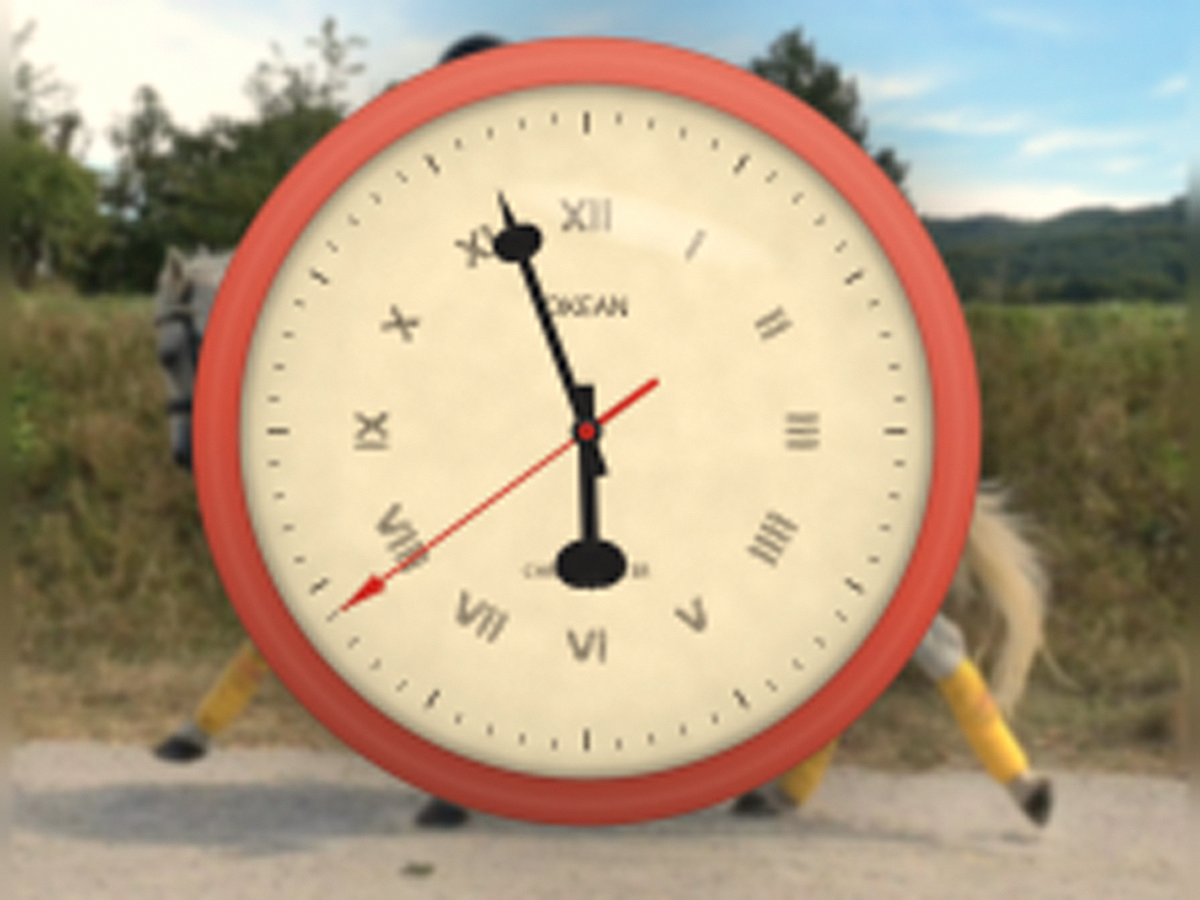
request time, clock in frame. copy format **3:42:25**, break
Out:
**5:56:39**
